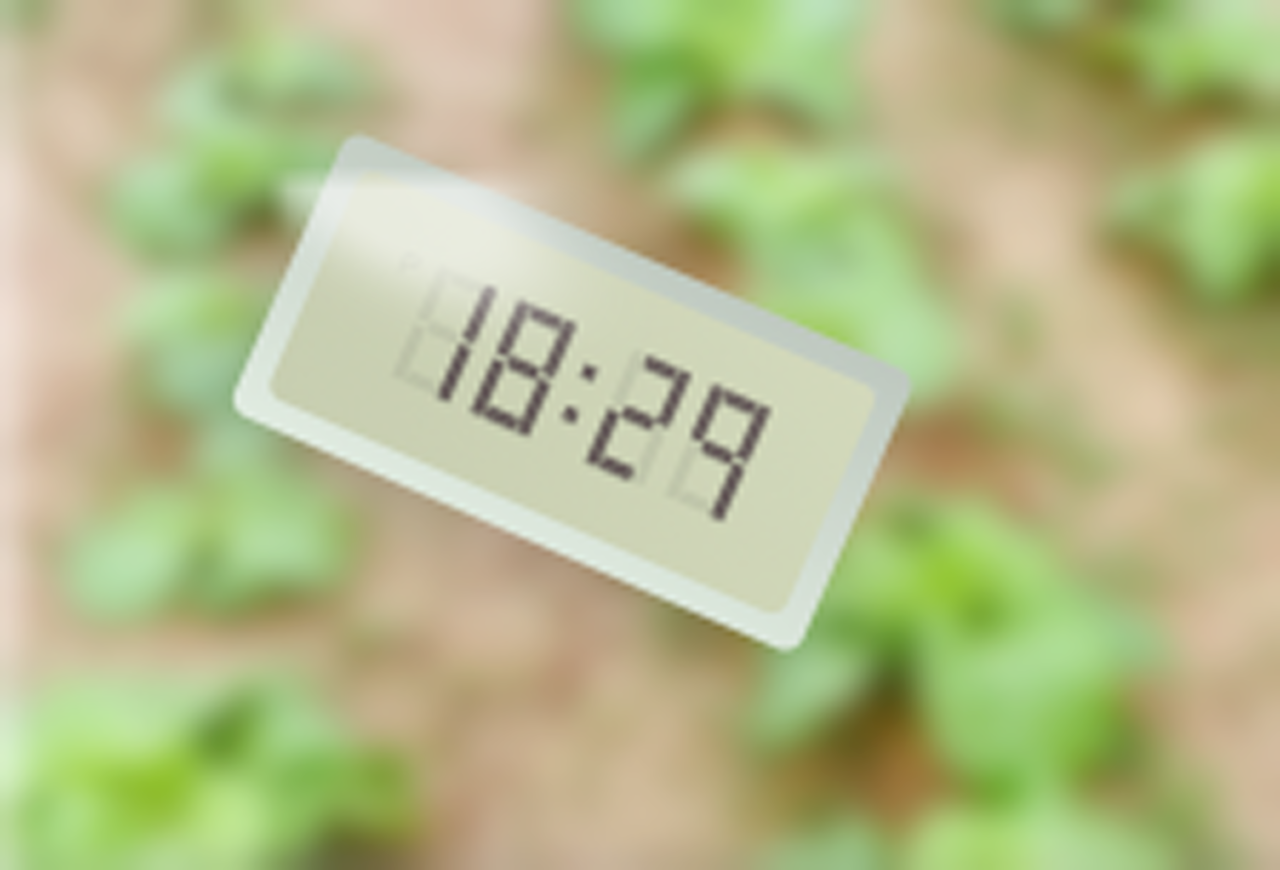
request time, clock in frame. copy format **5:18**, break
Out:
**18:29**
